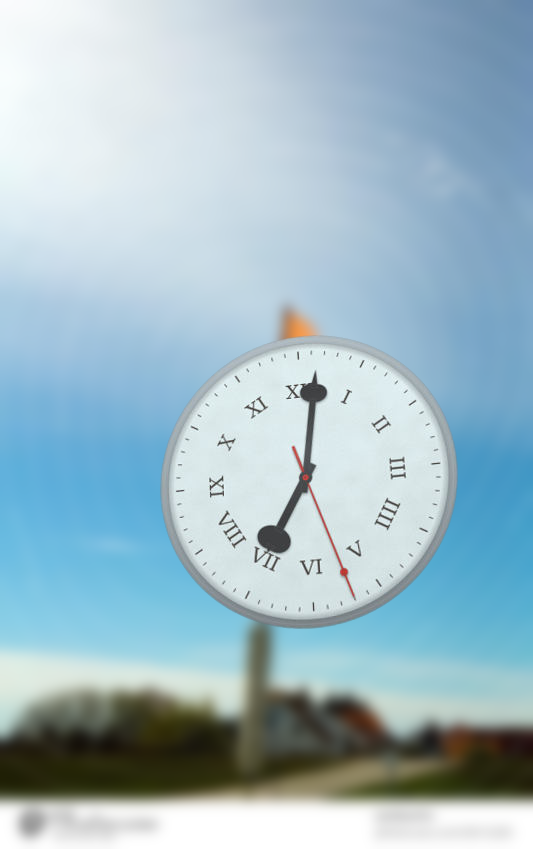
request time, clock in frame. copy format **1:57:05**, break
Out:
**7:01:27**
